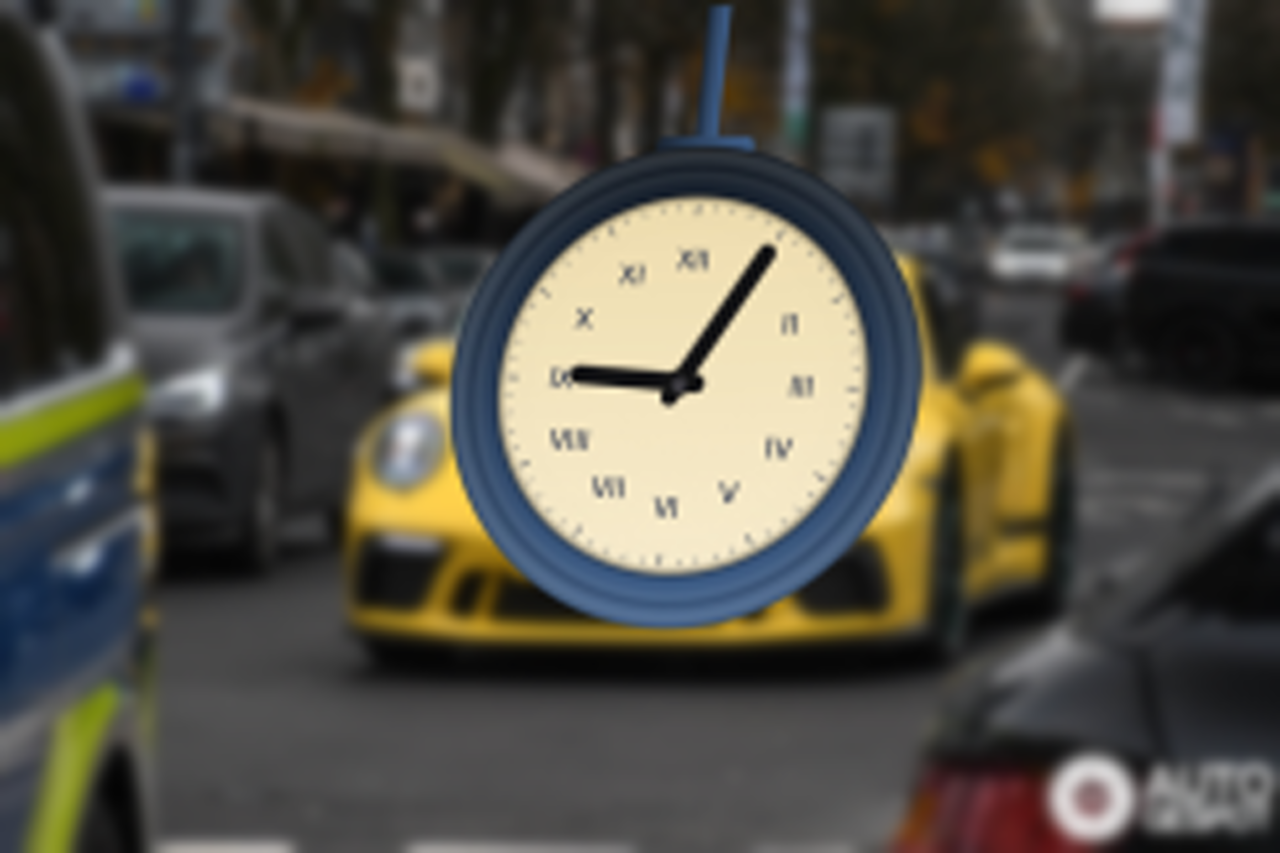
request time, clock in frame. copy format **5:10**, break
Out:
**9:05**
